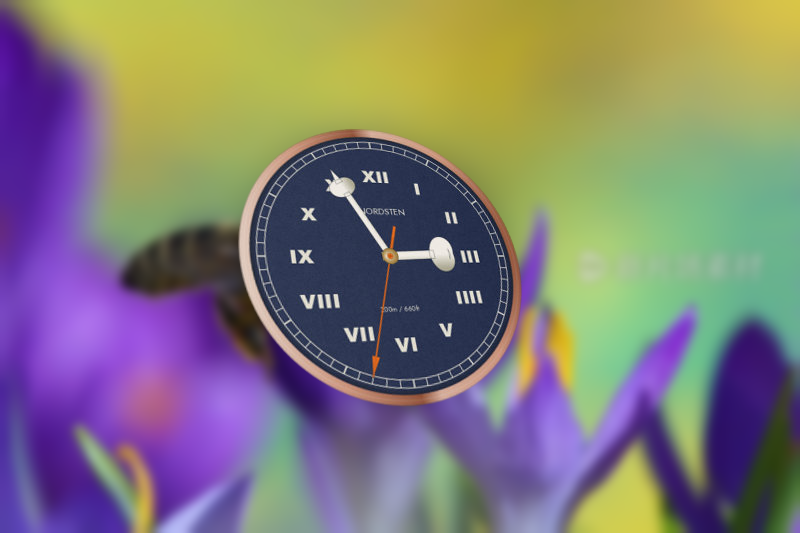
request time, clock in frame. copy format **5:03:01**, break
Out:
**2:55:33**
